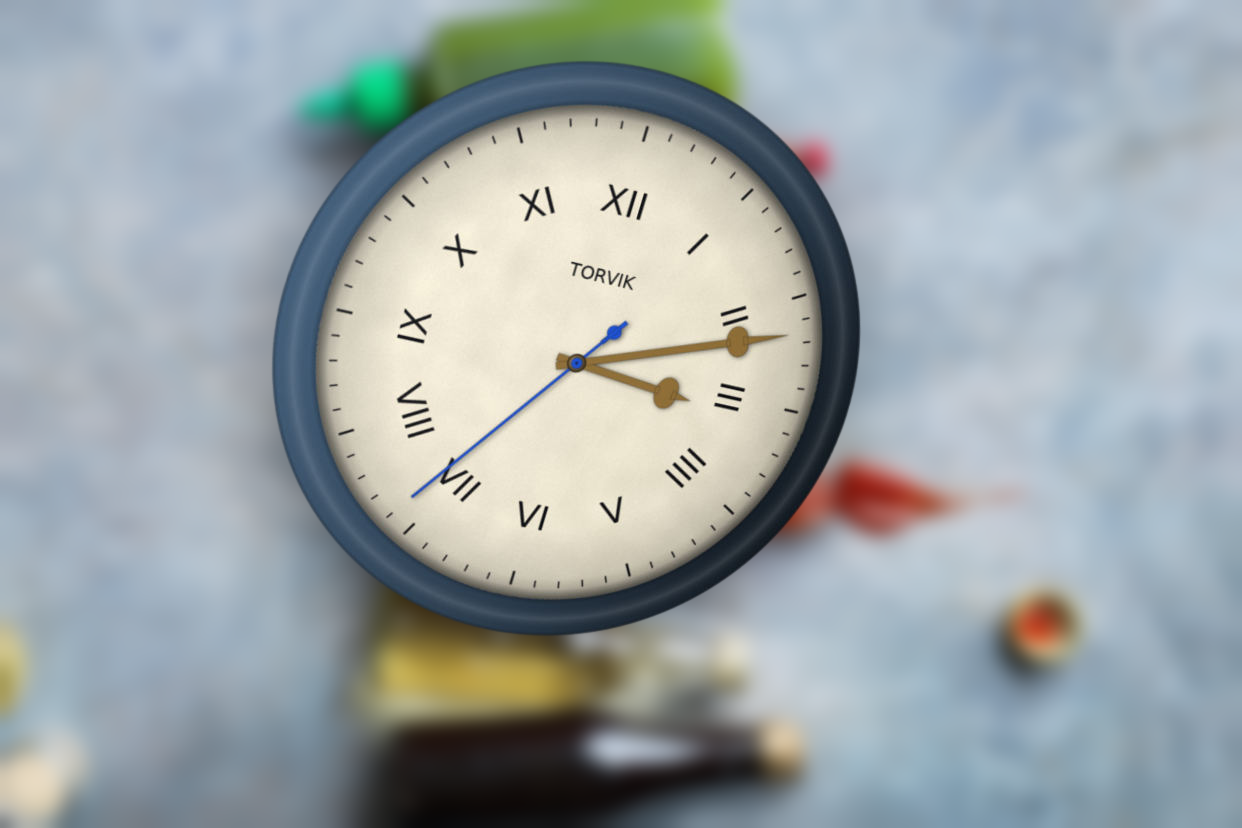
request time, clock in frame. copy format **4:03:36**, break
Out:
**3:11:36**
